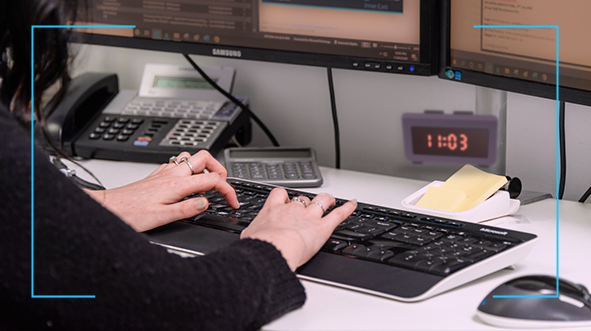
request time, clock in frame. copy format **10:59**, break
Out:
**11:03**
